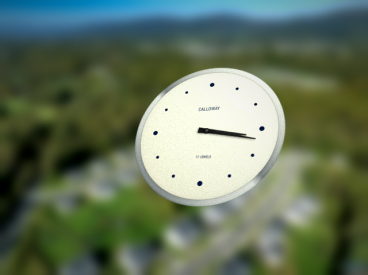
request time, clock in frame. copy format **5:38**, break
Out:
**3:17**
